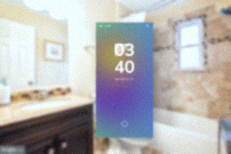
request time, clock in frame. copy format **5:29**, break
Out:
**3:40**
